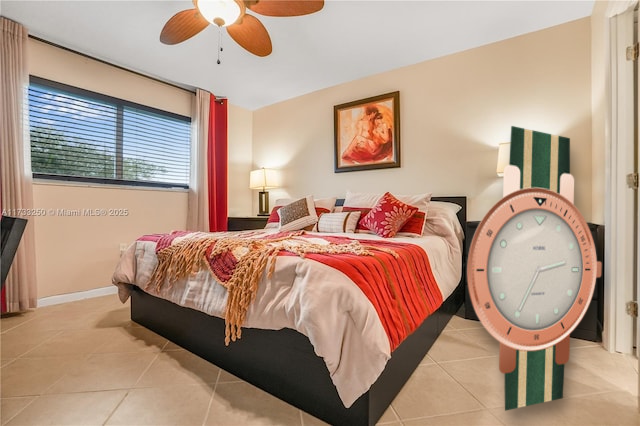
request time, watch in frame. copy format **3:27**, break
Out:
**2:35**
